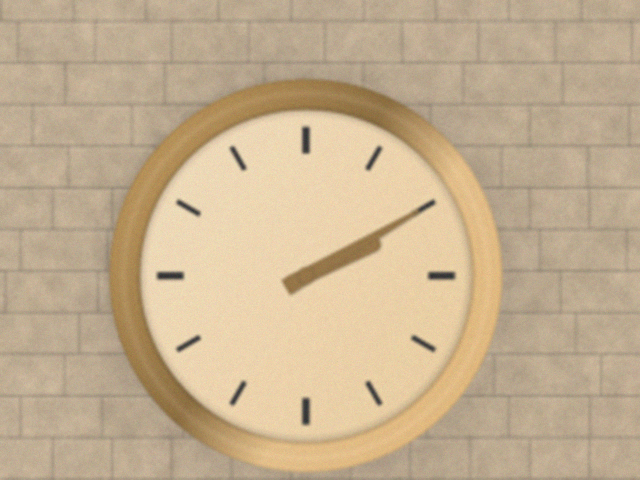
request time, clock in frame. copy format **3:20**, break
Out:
**2:10**
